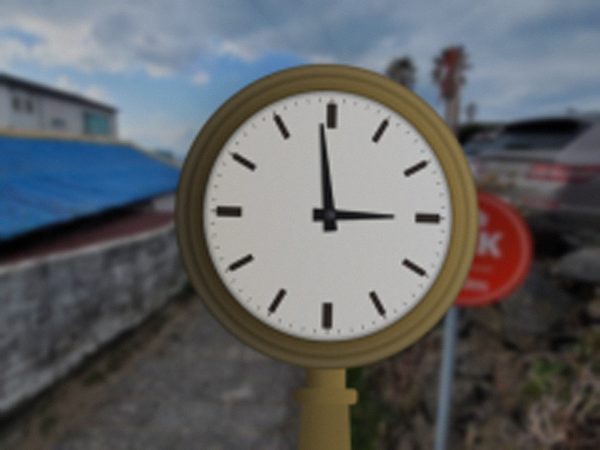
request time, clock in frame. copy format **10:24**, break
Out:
**2:59**
